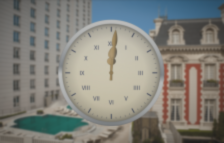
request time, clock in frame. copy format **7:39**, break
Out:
**12:01**
